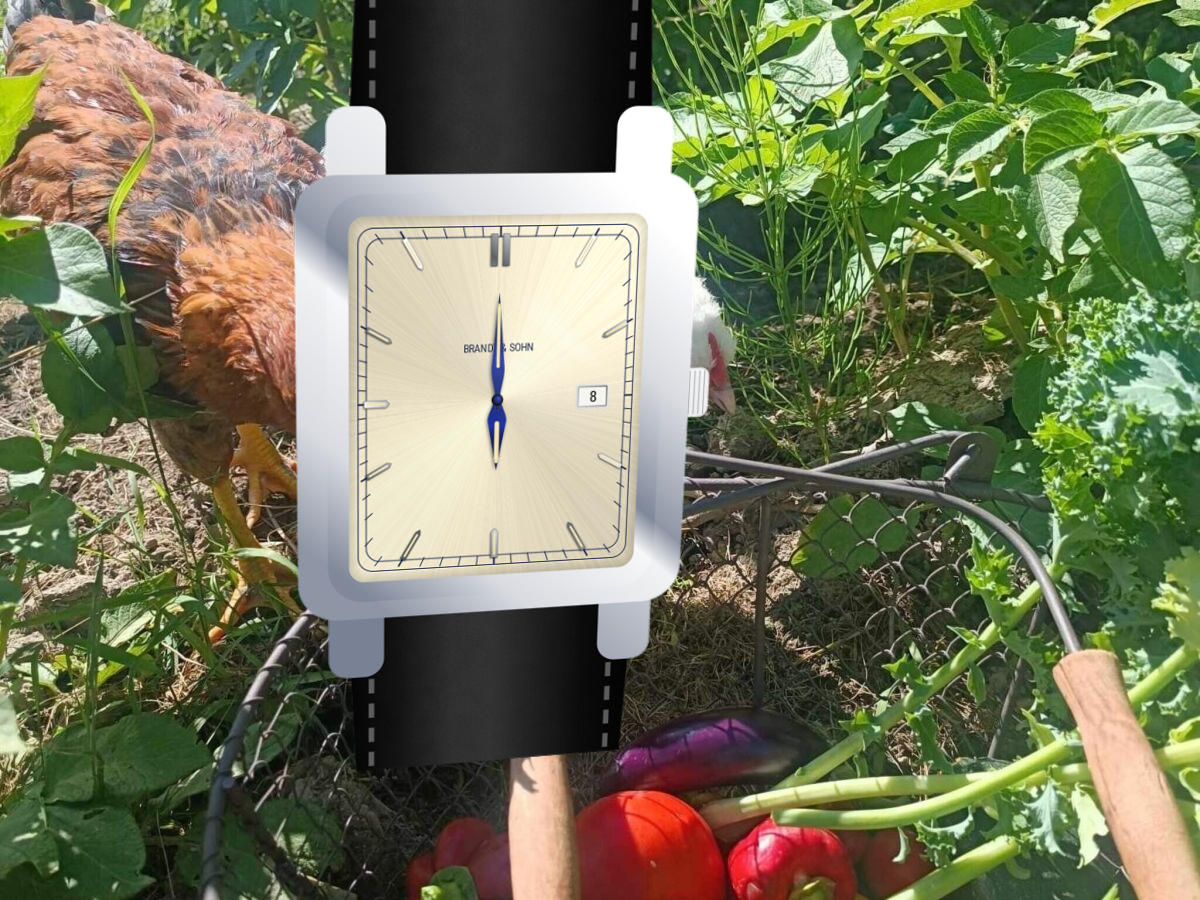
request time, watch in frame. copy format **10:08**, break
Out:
**6:00**
